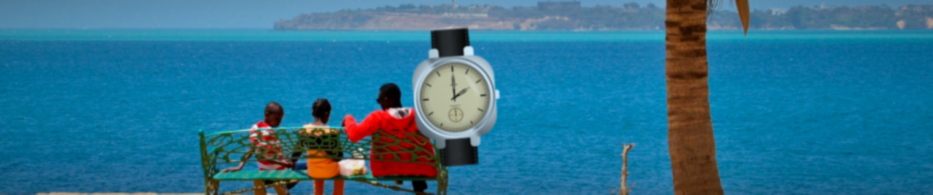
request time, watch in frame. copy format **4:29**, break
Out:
**2:00**
